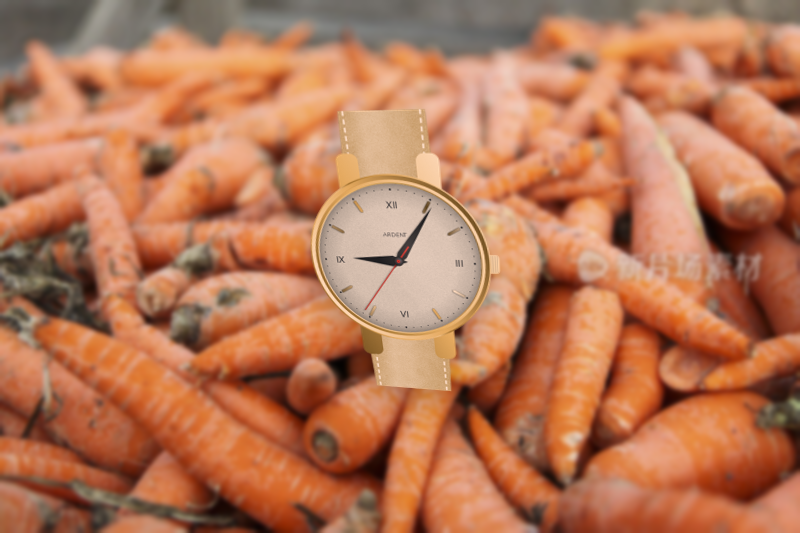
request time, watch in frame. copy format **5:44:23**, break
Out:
**9:05:36**
